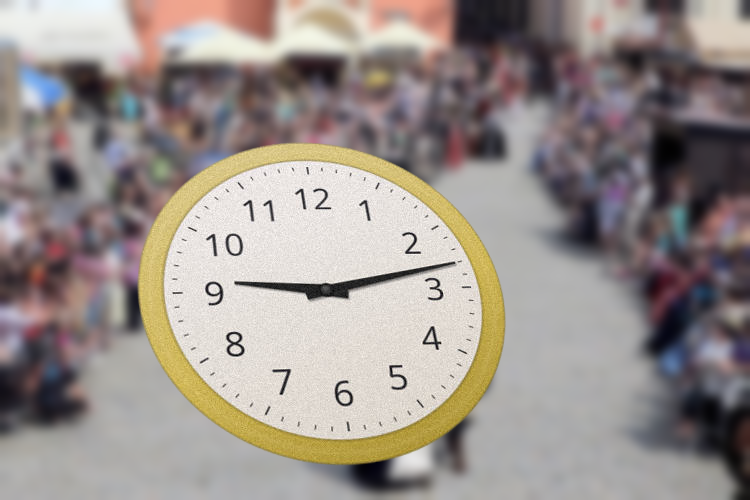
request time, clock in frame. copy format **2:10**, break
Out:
**9:13**
